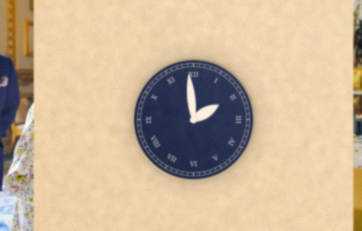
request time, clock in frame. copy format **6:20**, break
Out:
**1:59**
